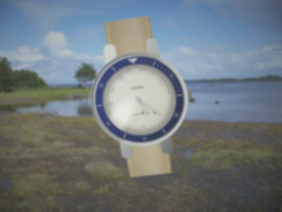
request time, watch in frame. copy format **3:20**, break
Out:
**5:22**
